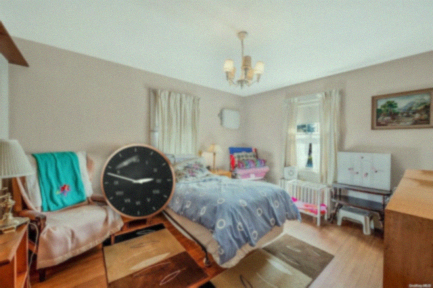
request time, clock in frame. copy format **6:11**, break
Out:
**2:48**
